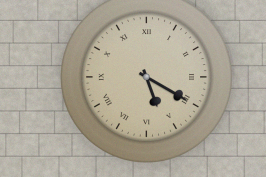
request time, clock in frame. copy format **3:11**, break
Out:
**5:20**
